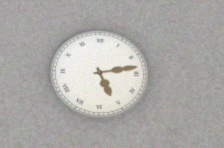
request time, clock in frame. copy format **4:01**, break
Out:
**5:13**
